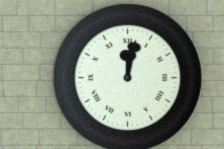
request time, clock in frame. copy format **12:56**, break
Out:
**12:02**
